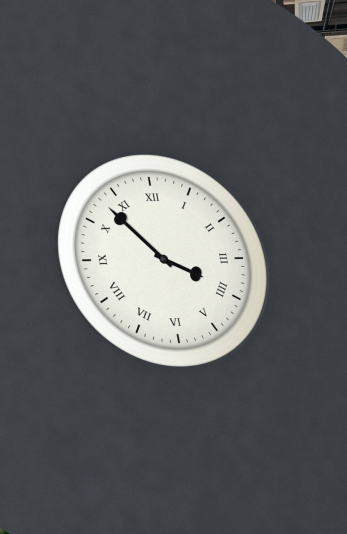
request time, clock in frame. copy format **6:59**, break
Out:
**3:53**
